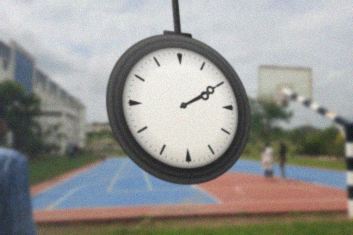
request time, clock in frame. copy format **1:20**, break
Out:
**2:10**
